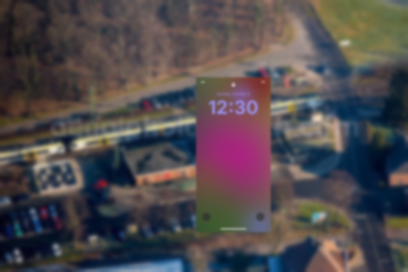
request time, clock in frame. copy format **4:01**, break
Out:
**12:30**
